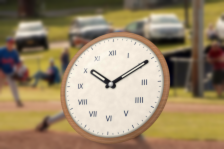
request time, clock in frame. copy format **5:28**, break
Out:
**10:10**
